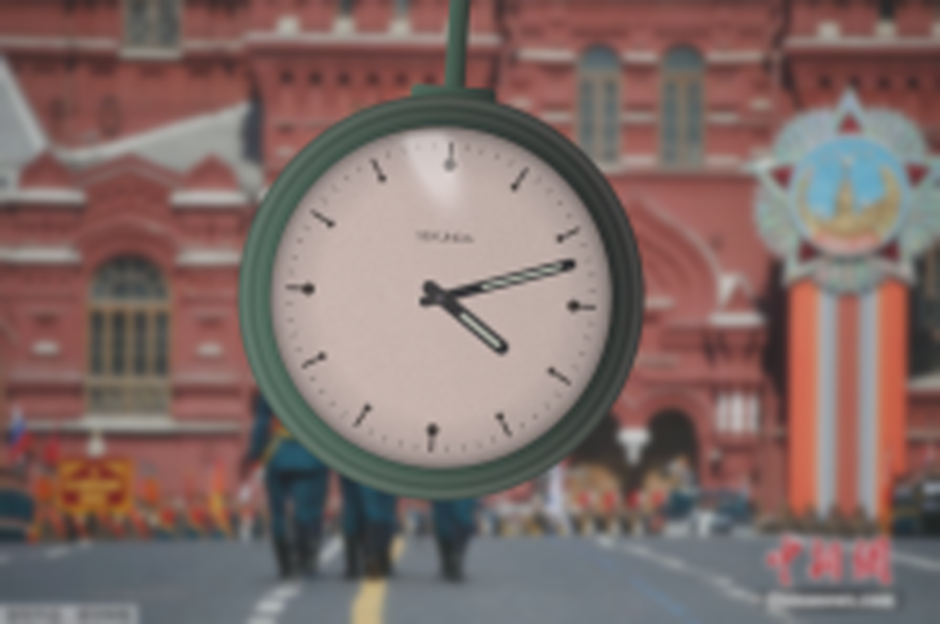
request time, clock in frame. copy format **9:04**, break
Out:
**4:12**
